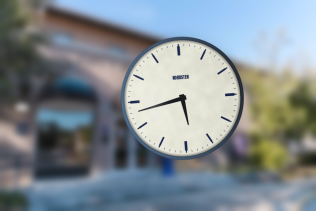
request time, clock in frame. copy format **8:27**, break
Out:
**5:43**
